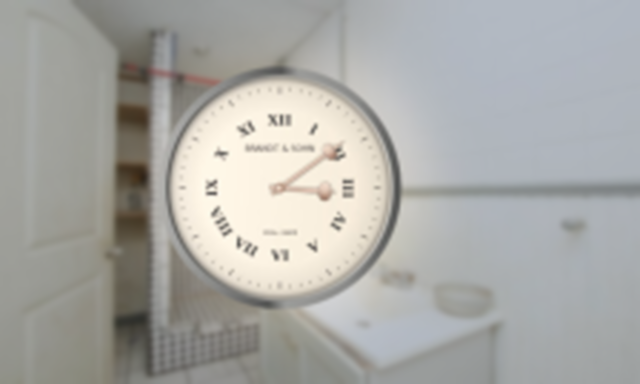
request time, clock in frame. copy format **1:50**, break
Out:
**3:09**
